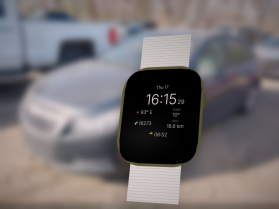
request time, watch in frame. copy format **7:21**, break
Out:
**16:15**
